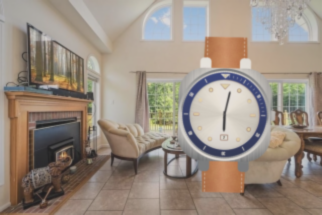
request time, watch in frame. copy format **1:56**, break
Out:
**6:02**
